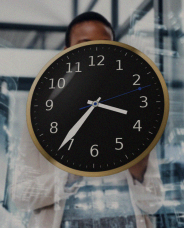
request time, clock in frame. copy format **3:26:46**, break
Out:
**3:36:12**
